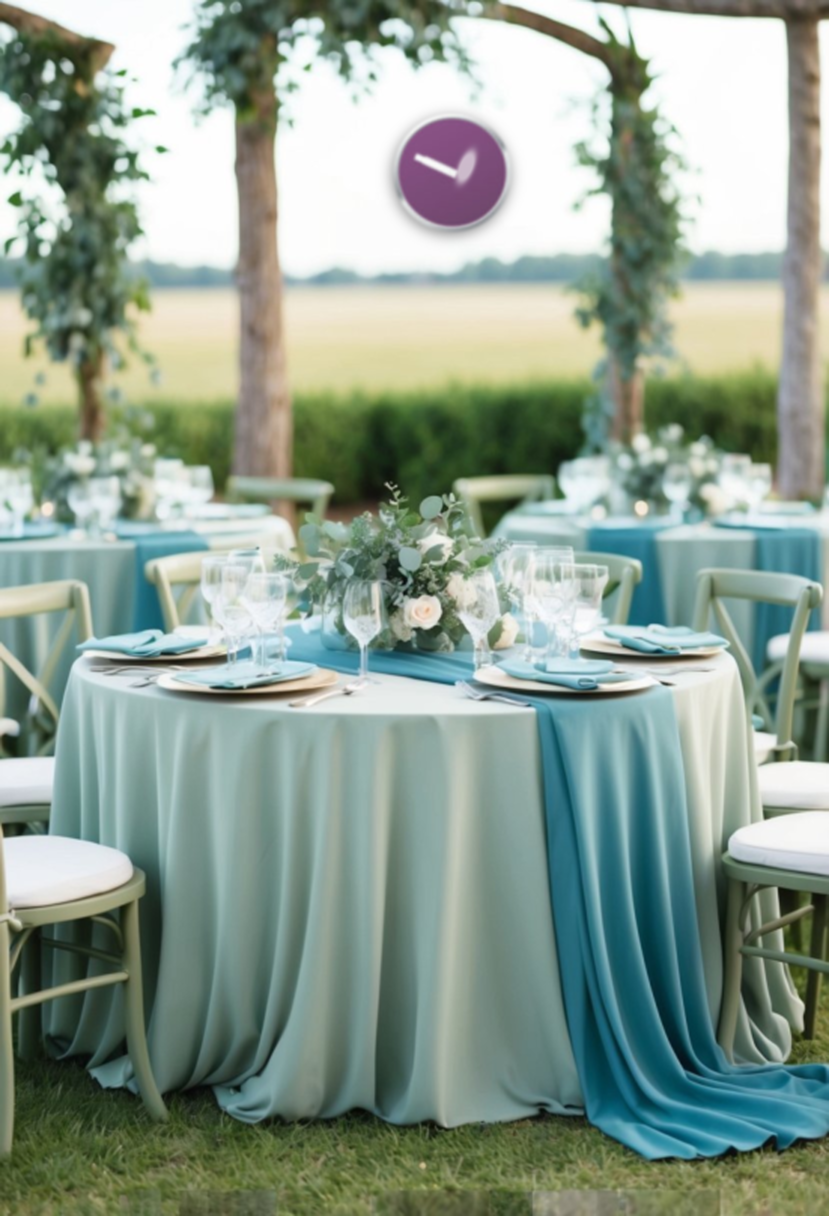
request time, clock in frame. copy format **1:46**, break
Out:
**9:49**
